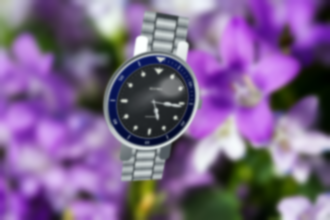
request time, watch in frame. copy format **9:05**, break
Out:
**5:16**
